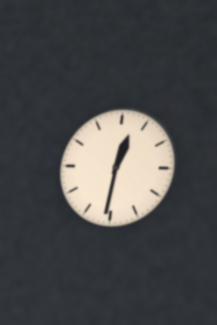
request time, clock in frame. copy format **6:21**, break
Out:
**12:31**
